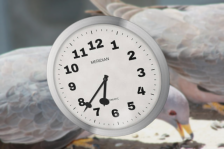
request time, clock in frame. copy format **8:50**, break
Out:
**6:38**
